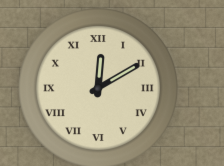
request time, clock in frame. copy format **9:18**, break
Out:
**12:10**
